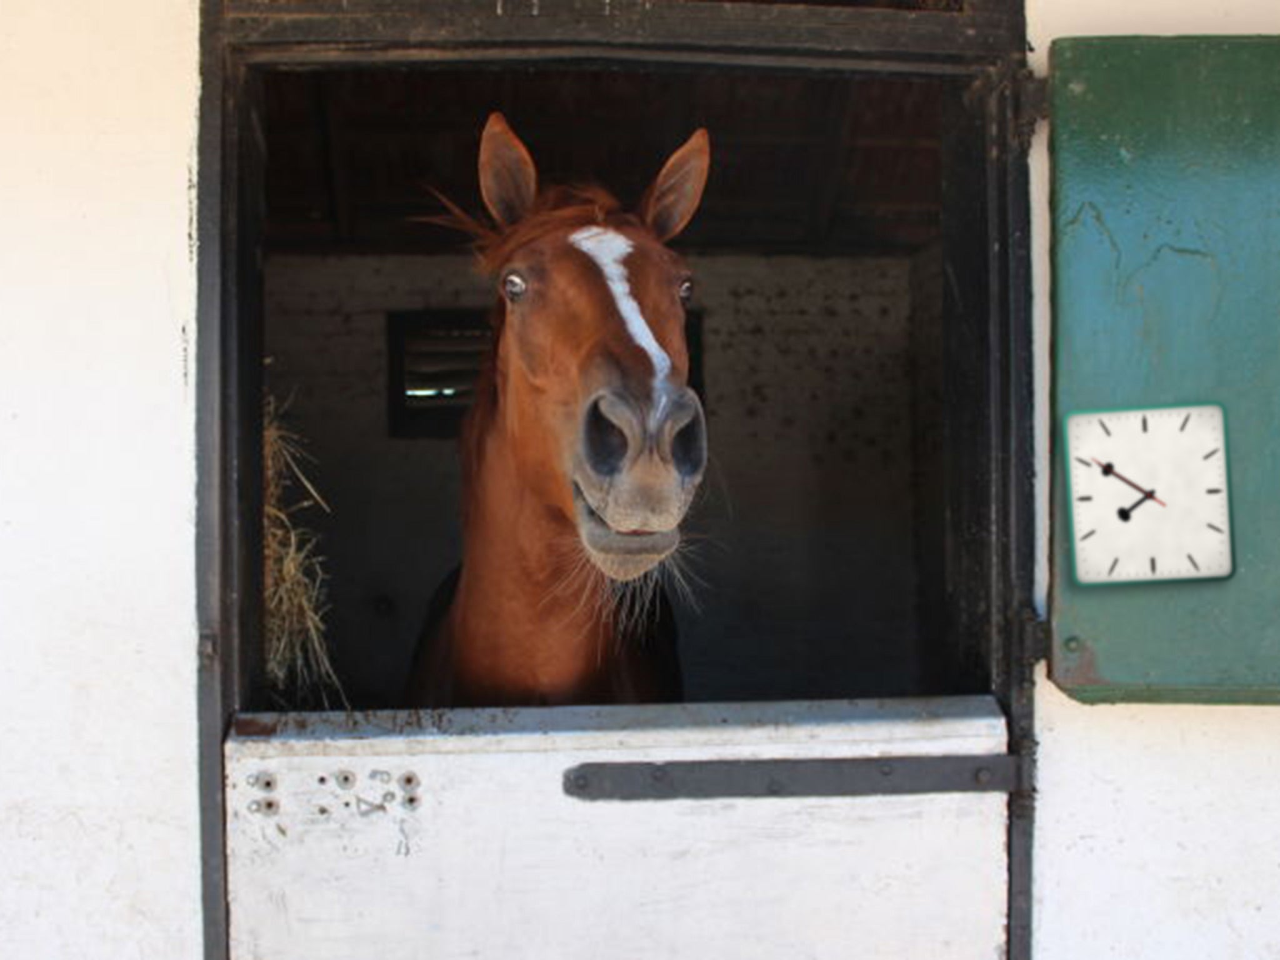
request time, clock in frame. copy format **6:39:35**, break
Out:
**7:50:51**
